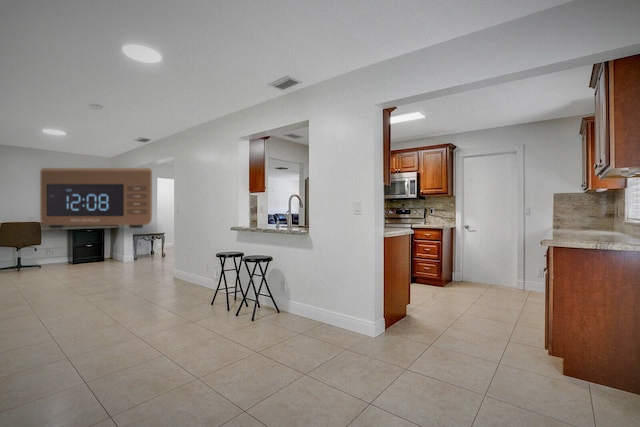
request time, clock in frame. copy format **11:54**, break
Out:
**12:08**
